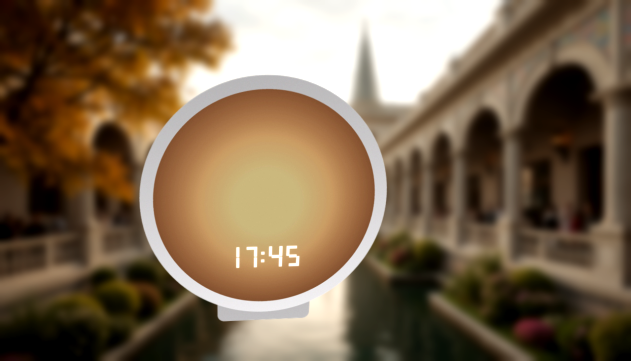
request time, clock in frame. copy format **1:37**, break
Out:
**17:45**
